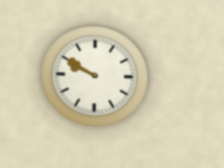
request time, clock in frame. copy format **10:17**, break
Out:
**9:50**
